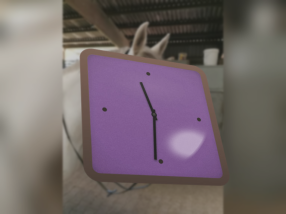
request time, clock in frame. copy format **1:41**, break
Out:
**11:31**
